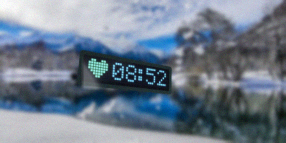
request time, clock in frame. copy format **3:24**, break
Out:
**8:52**
